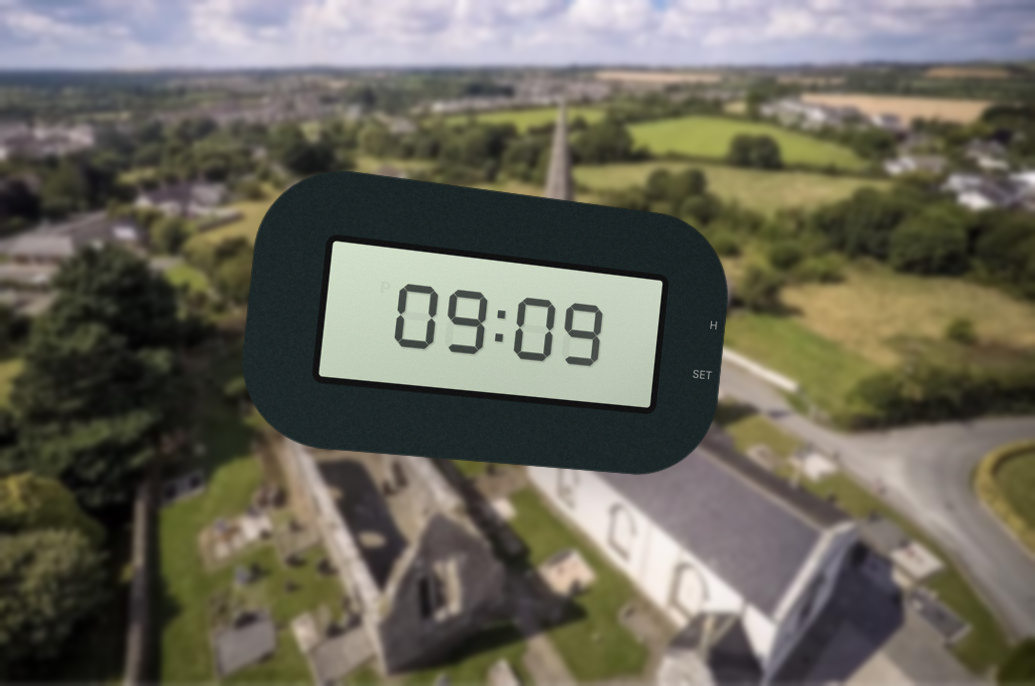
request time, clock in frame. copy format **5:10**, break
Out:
**9:09**
